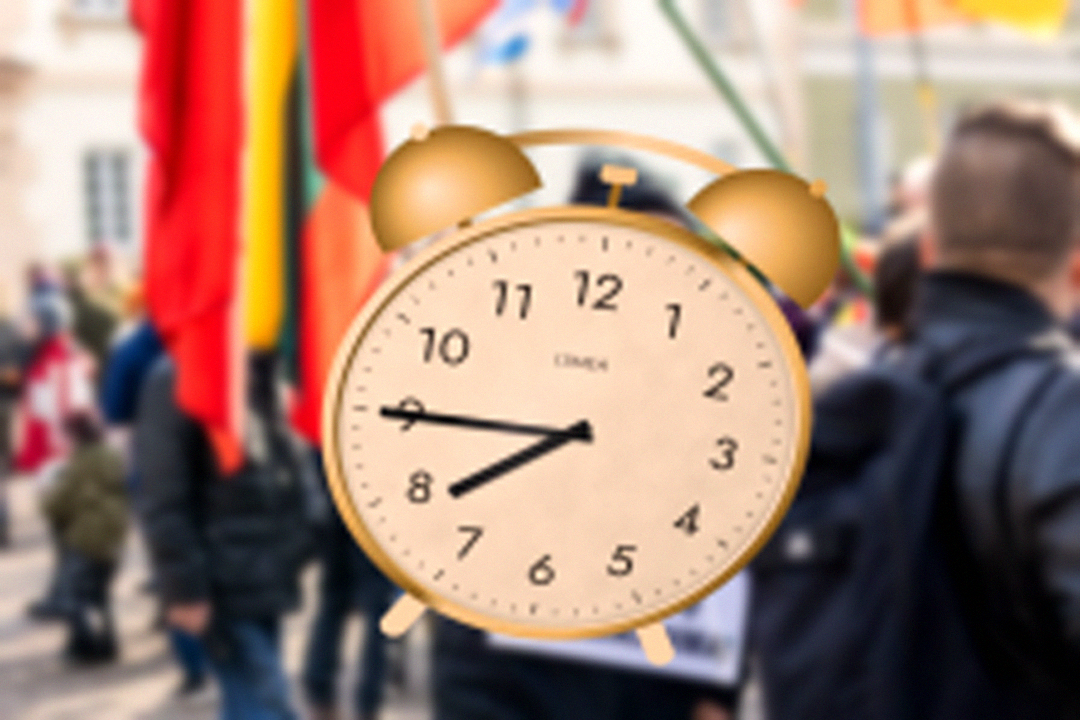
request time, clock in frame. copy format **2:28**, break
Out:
**7:45**
